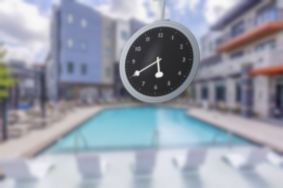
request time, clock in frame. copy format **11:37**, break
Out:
**5:40**
